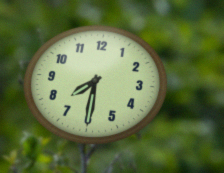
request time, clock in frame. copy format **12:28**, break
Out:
**7:30**
